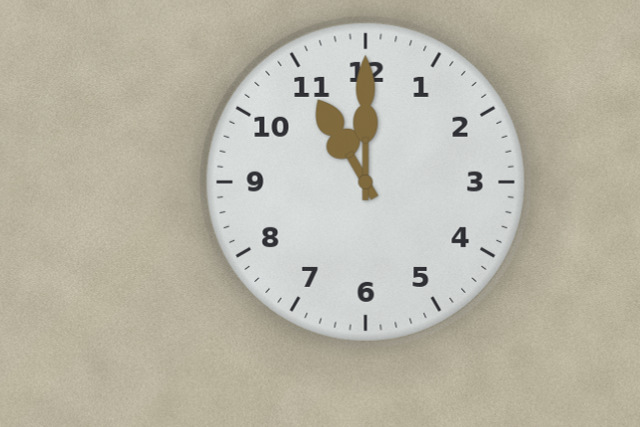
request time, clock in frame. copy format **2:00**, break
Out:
**11:00**
